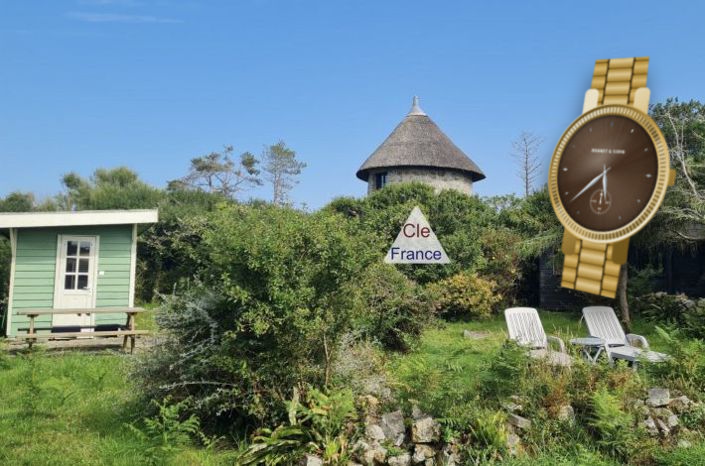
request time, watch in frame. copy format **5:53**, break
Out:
**5:38**
